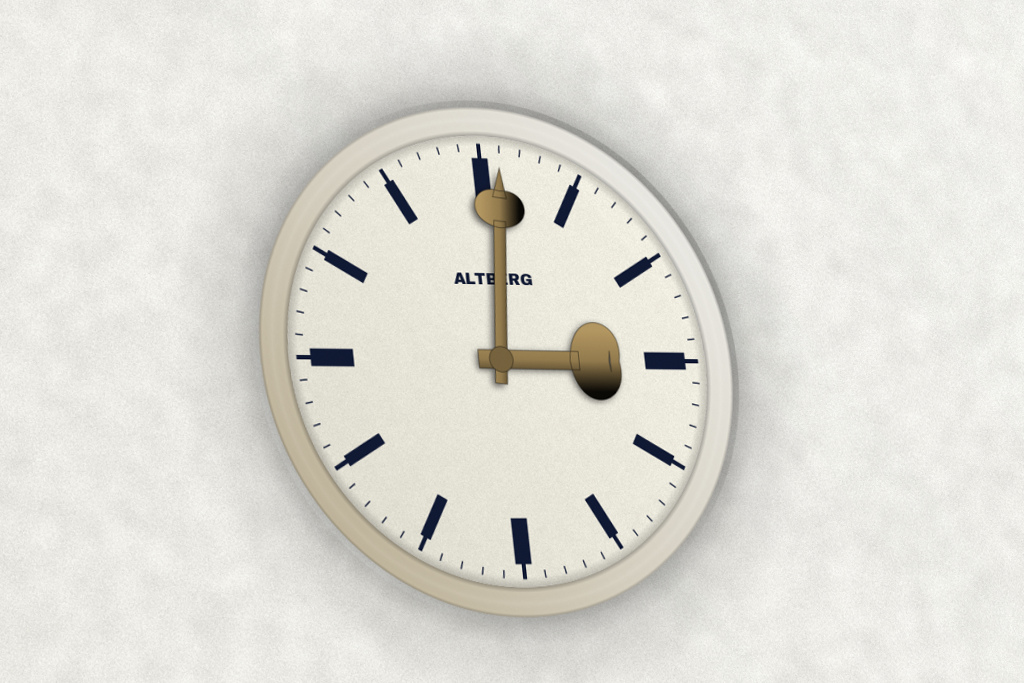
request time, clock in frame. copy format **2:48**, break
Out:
**3:01**
